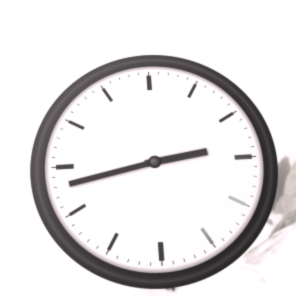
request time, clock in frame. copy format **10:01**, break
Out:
**2:43**
